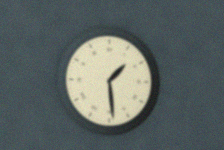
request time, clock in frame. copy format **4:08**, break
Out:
**1:29**
